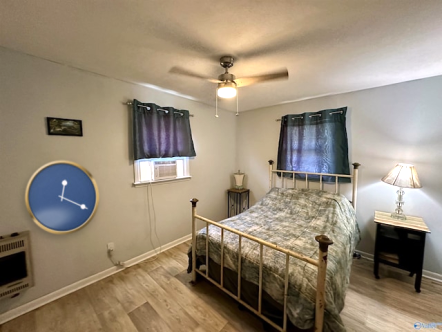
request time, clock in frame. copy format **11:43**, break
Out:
**12:19**
